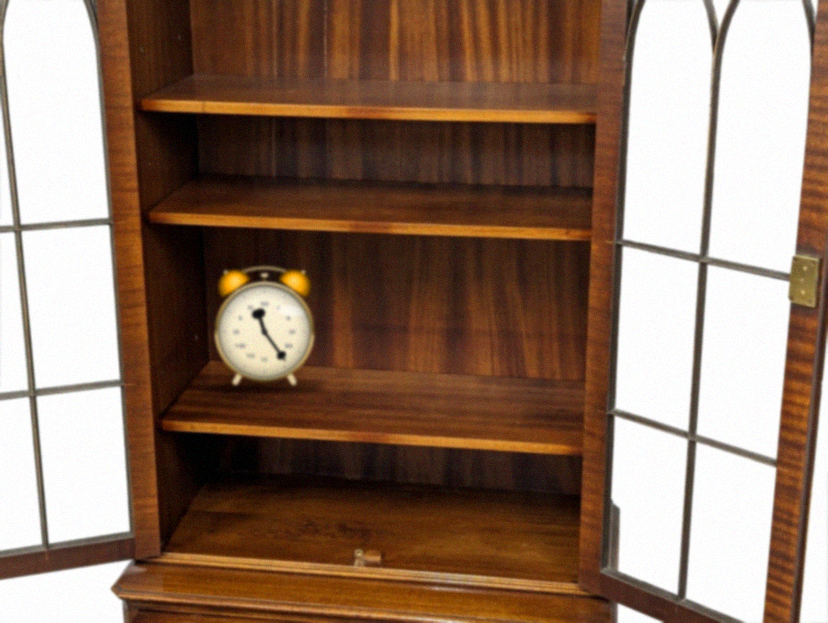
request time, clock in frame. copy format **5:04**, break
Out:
**11:24**
